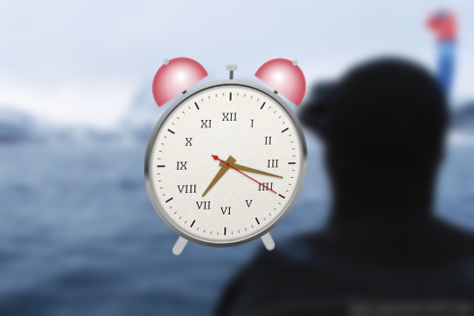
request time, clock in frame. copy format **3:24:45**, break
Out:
**7:17:20**
